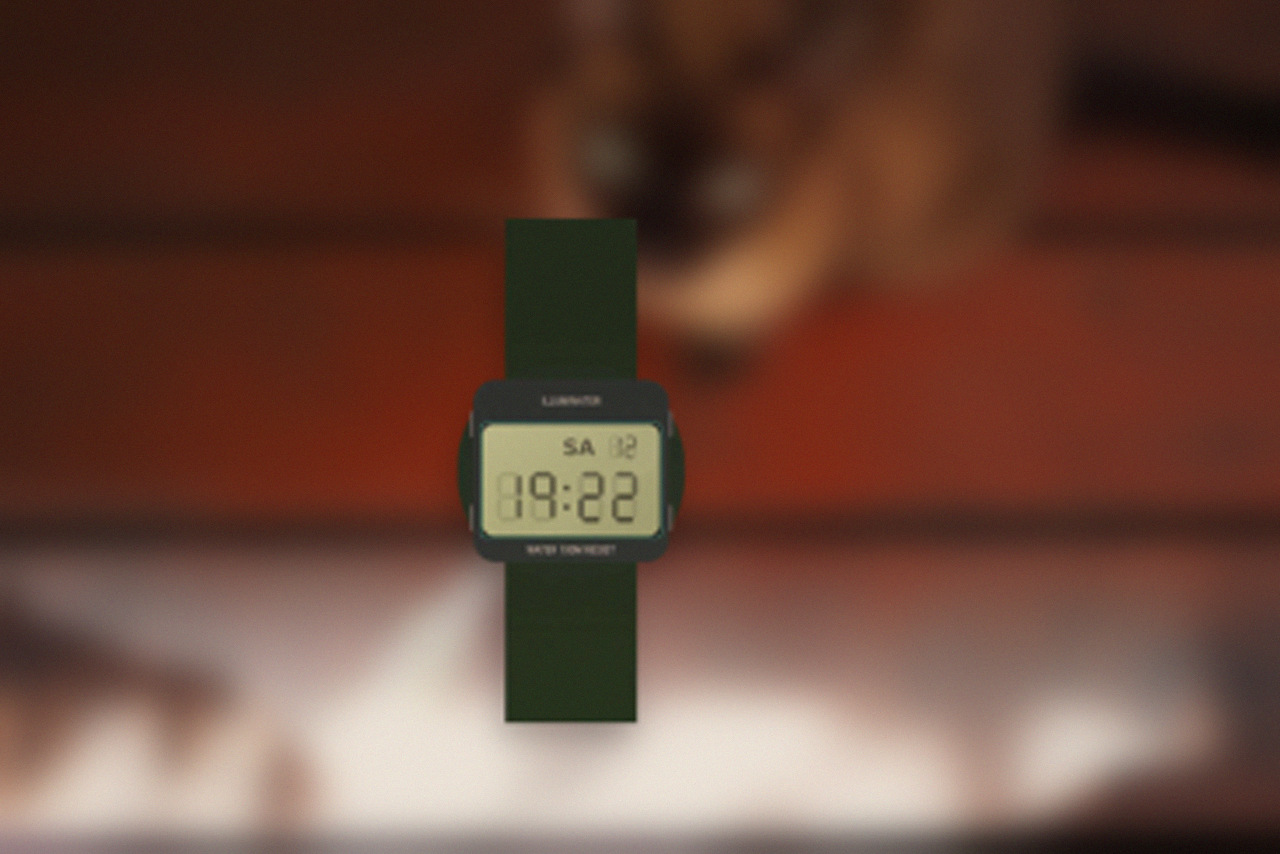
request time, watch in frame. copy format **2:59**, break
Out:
**19:22**
